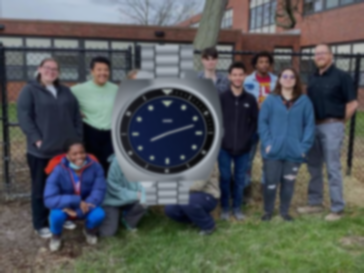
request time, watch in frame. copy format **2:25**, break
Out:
**8:12**
